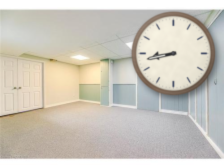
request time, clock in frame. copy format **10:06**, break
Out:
**8:43**
